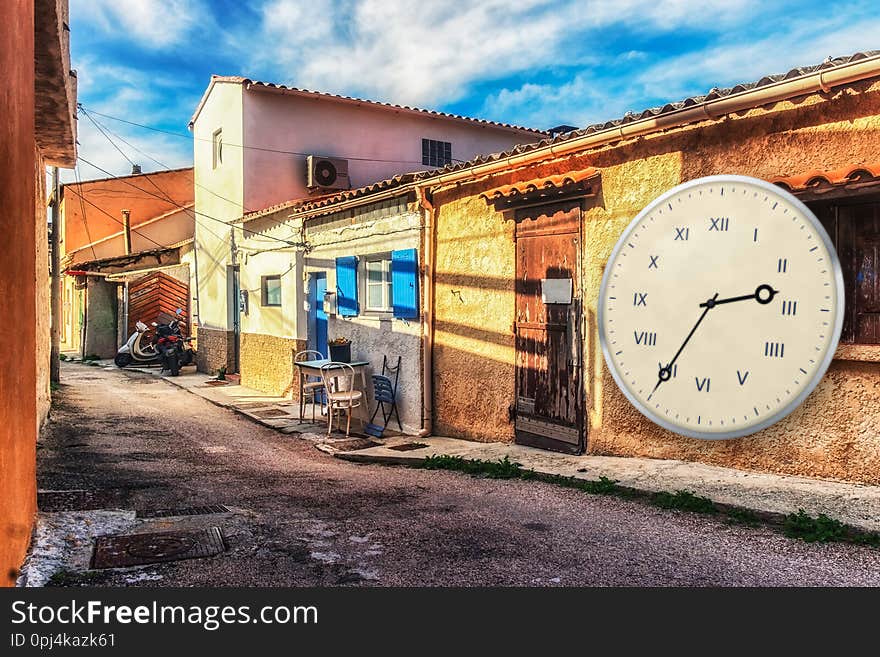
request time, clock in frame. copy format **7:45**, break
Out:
**2:35**
